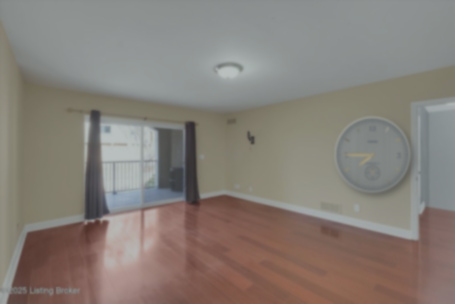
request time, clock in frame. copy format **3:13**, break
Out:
**7:45**
